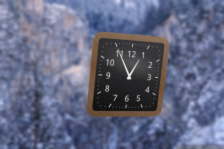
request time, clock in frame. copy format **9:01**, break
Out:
**12:55**
